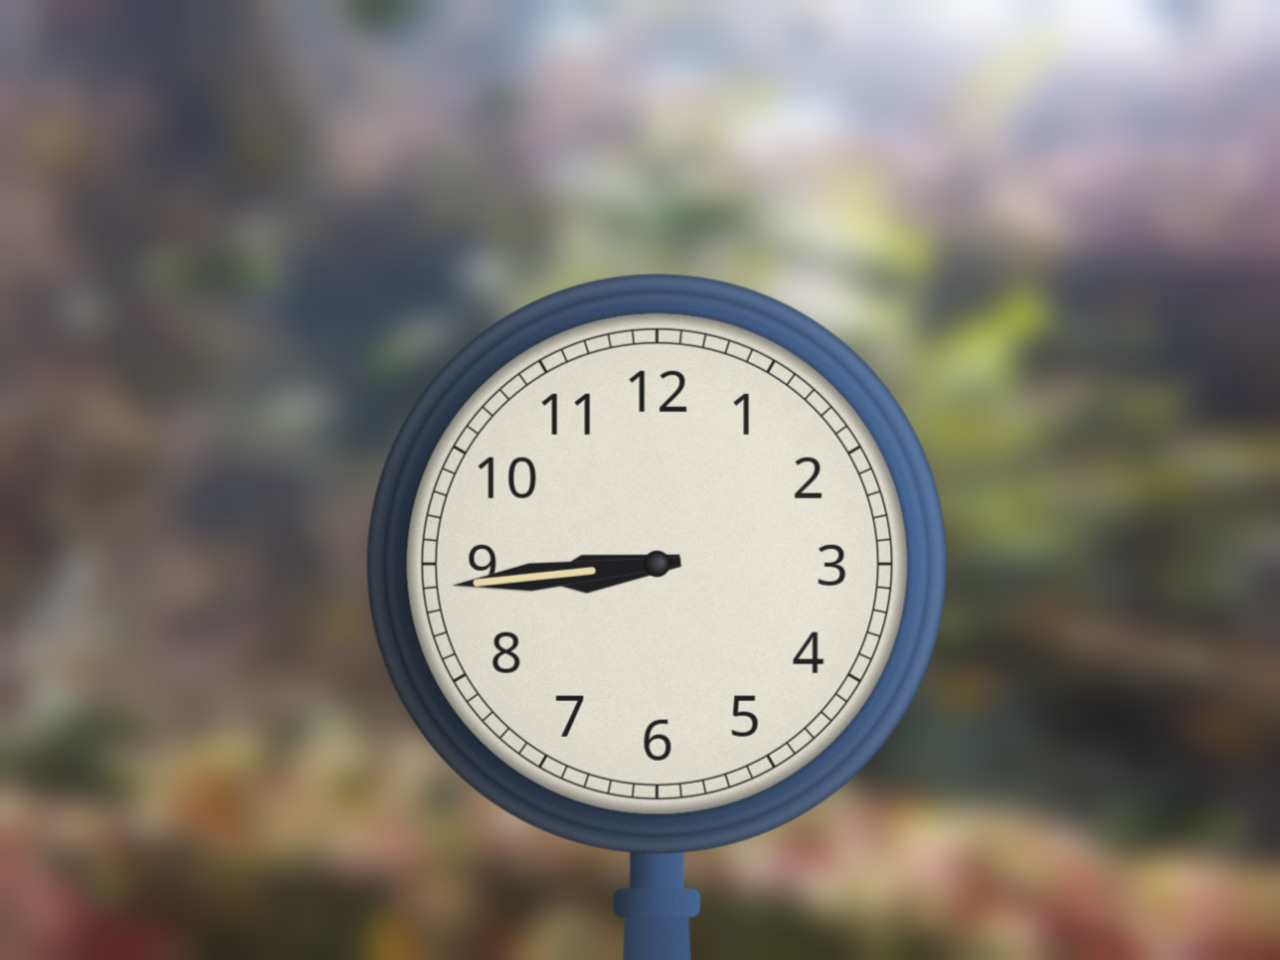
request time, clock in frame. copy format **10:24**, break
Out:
**8:44**
